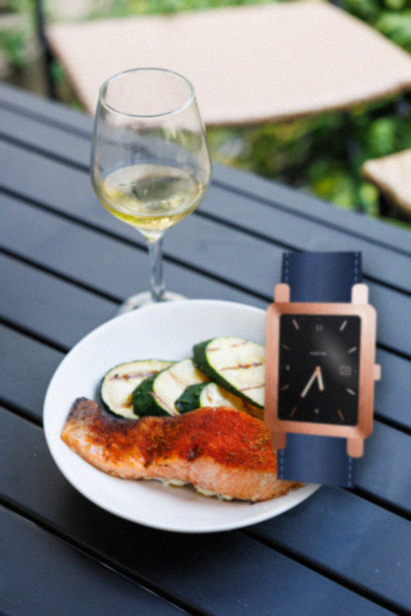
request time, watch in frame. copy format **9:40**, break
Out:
**5:35**
